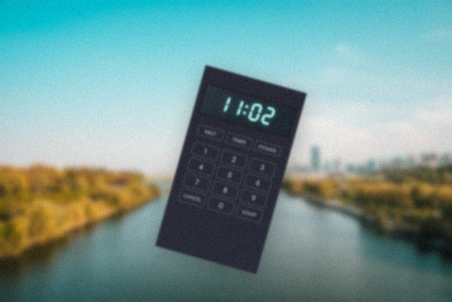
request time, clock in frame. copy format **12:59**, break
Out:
**11:02**
